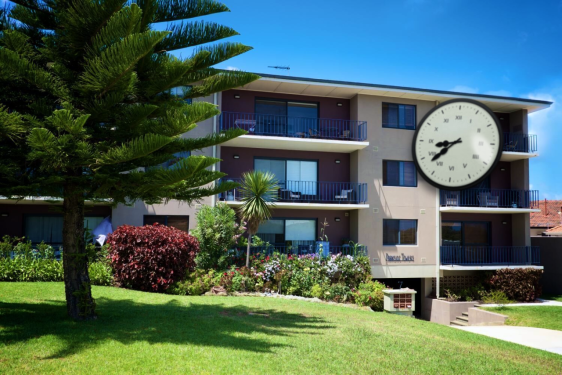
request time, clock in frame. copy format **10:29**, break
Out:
**8:38**
